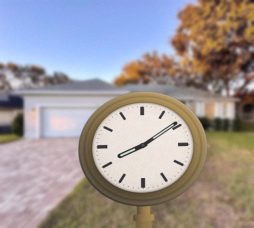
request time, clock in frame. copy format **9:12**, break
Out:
**8:09**
